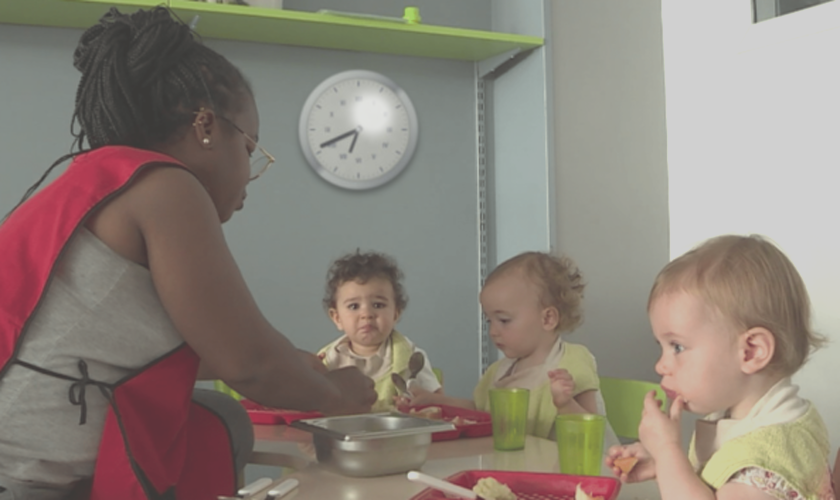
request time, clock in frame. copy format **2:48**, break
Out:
**6:41**
